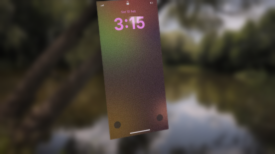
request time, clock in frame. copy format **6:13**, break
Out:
**3:15**
